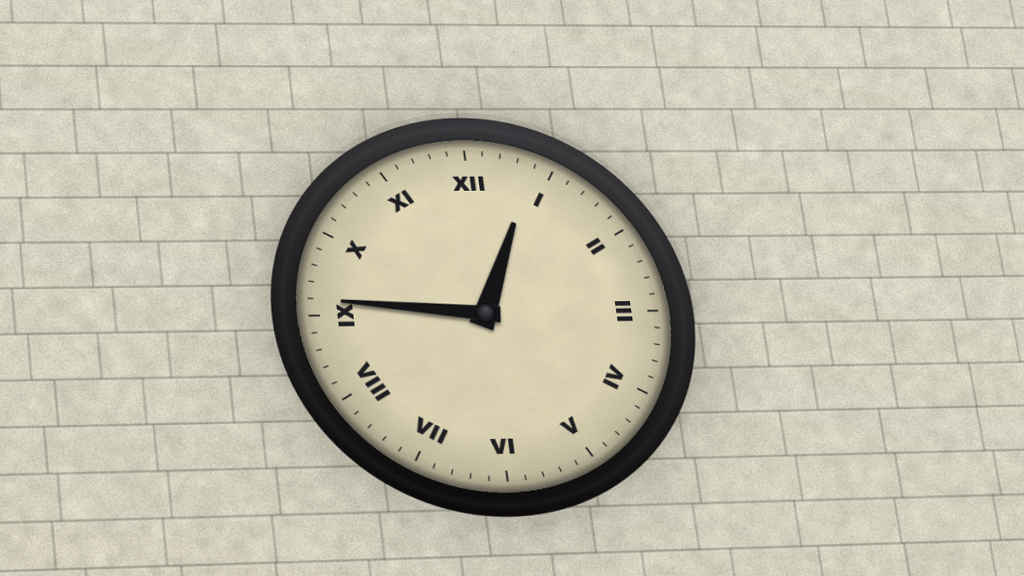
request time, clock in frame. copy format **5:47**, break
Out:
**12:46**
